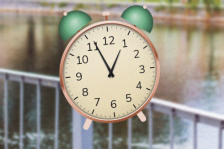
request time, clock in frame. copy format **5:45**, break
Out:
**12:56**
